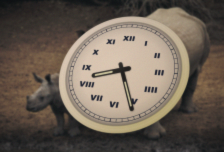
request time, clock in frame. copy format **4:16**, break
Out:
**8:26**
